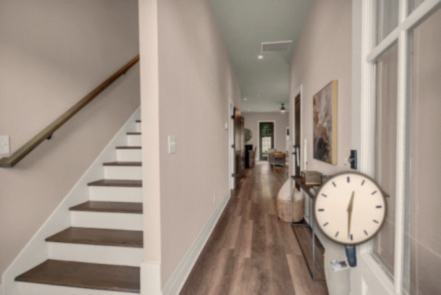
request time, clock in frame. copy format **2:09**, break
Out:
**12:31**
